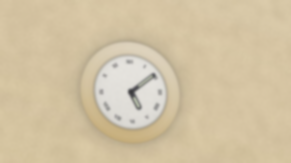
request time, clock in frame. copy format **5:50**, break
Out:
**5:09**
